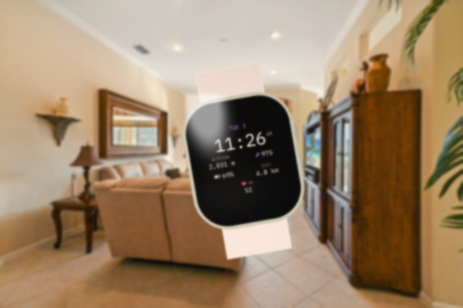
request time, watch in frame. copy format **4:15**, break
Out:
**11:26**
